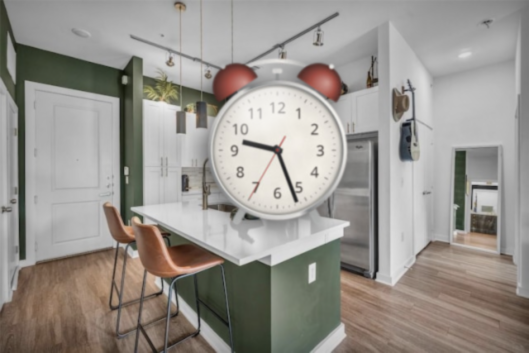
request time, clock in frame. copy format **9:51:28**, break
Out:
**9:26:35**
